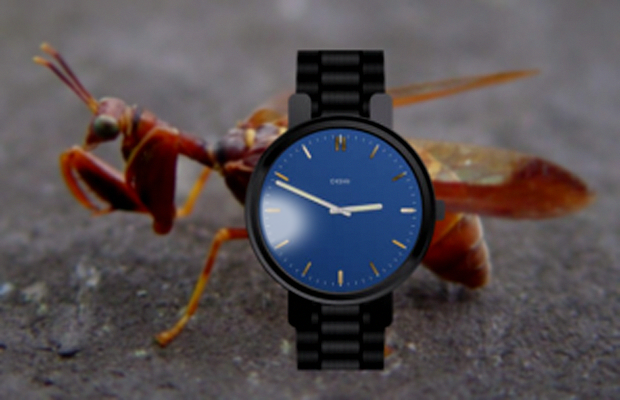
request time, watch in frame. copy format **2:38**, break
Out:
**2:49**
